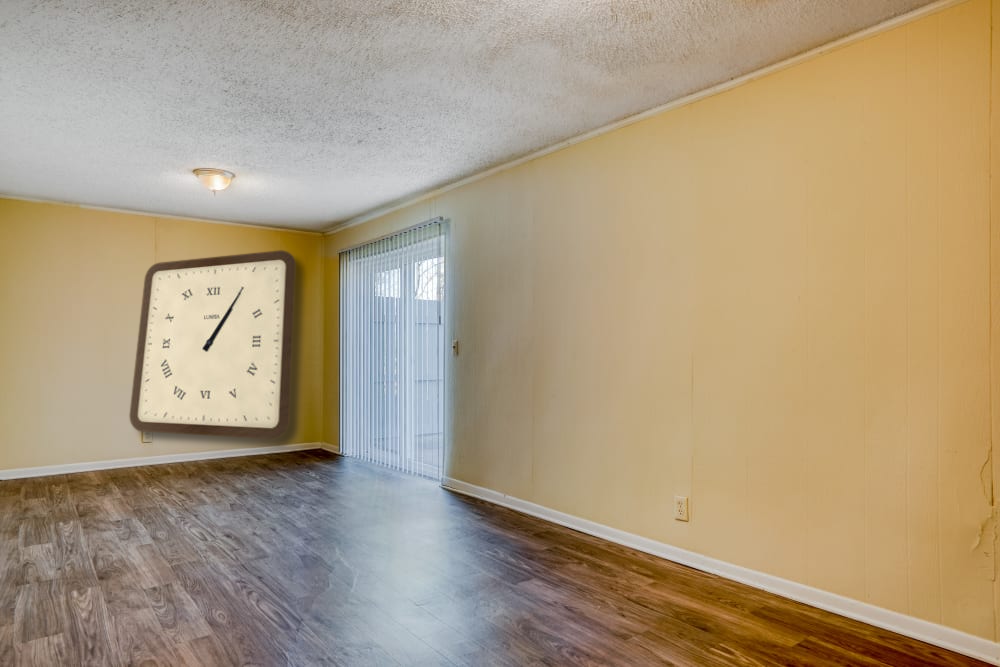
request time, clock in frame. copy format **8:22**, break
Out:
**1:05**
